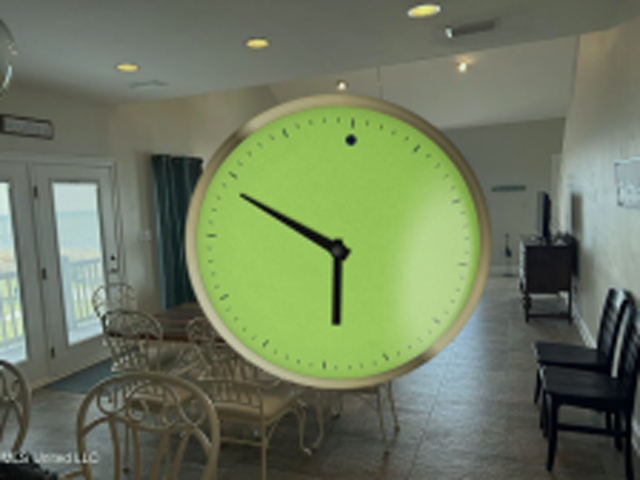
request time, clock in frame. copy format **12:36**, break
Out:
**5:49**
